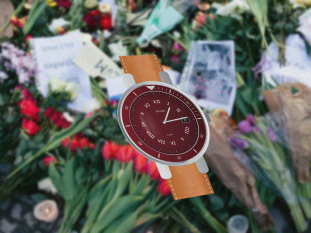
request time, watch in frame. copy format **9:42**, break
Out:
**1:14**
